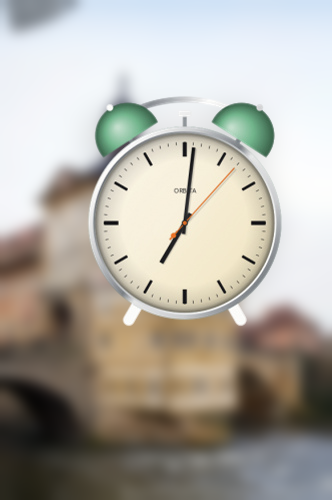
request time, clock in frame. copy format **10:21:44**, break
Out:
**7:01:07**
